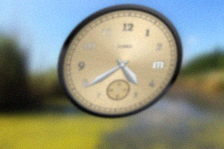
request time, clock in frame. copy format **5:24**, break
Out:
**4:39**
